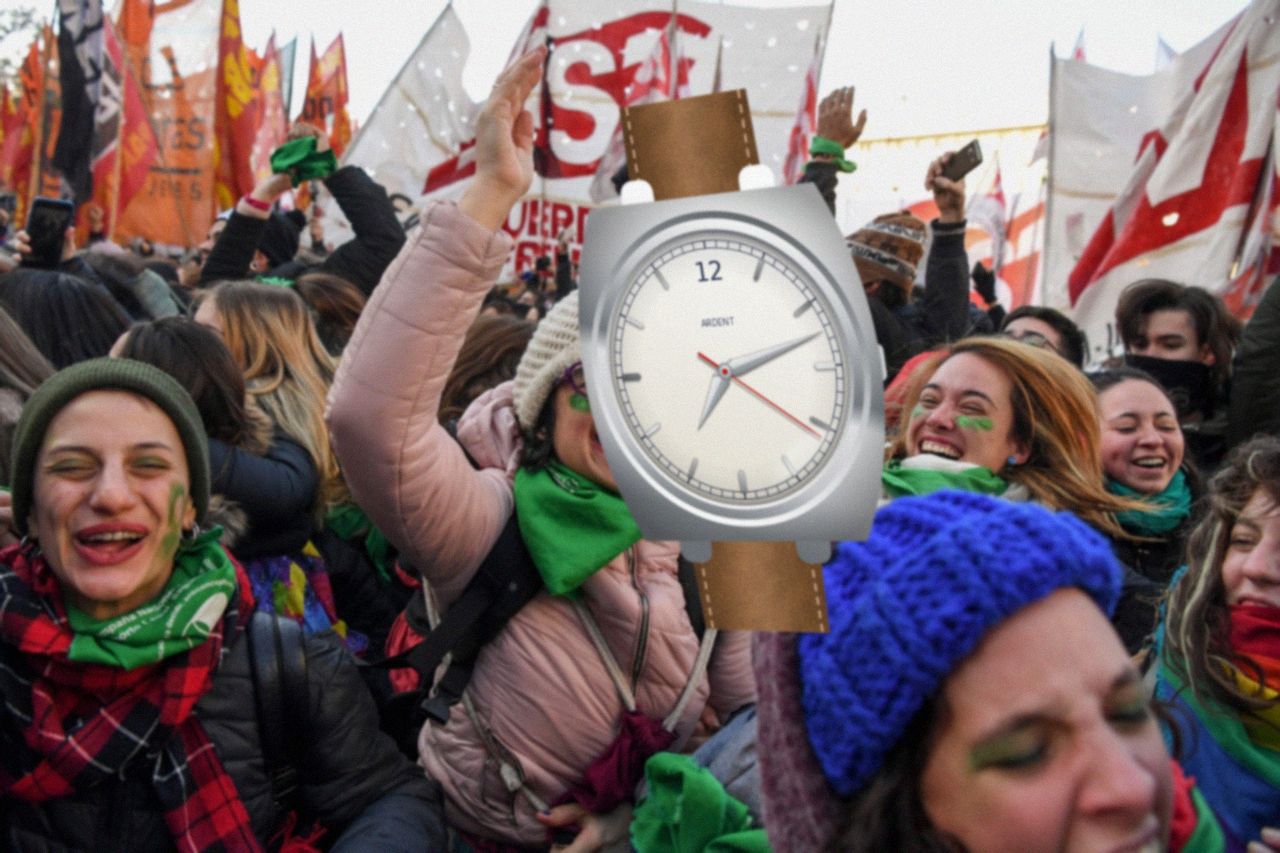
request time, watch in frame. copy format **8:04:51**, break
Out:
**7:12:21**
